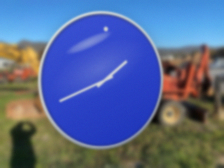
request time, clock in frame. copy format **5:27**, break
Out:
**1:41**
